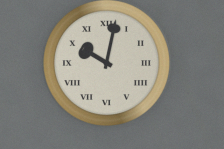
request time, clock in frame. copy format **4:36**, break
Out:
**10:02**
